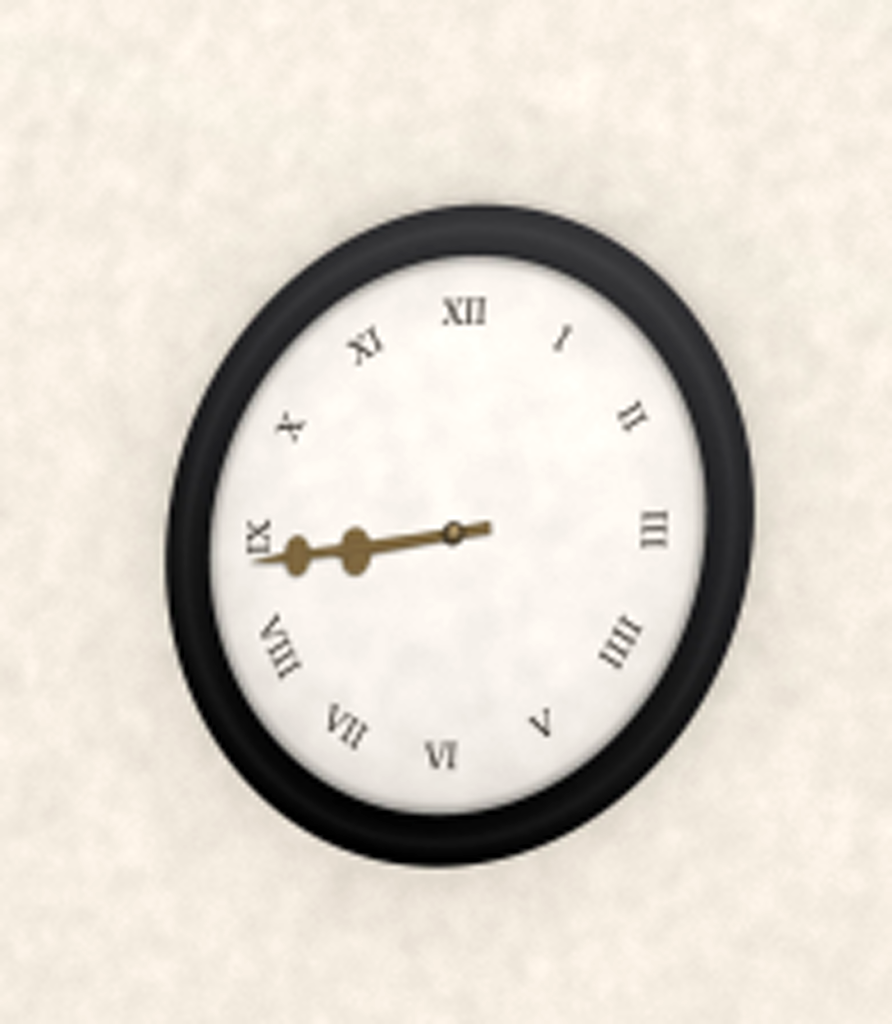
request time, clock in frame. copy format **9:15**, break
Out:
**8:44**
